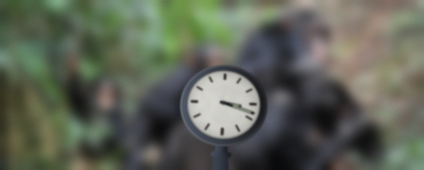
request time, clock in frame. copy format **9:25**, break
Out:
**3:18**
